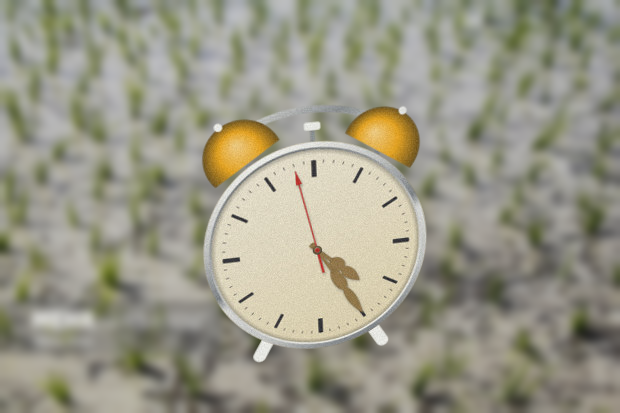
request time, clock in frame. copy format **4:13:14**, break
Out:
**4:24:58**
